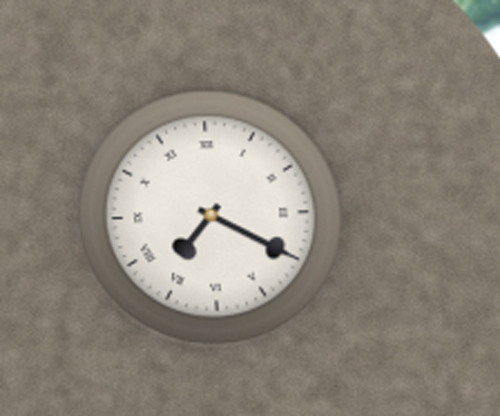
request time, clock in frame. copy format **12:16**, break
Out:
**7:20**
